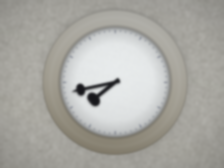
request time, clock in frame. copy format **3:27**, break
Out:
**7:43**
